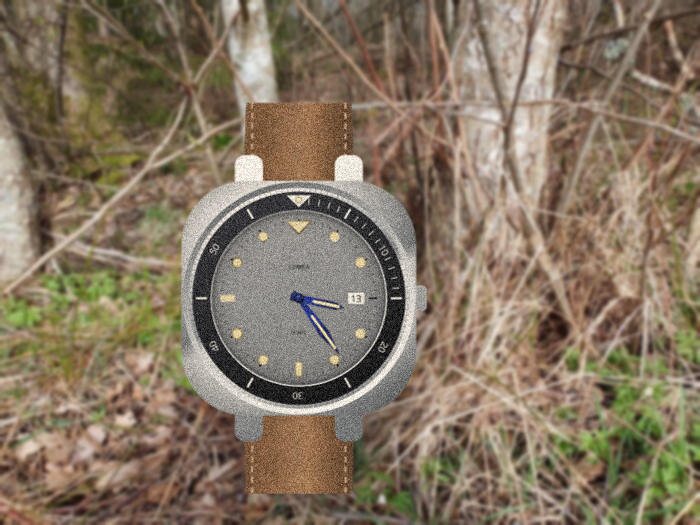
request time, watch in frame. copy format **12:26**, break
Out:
**3:24**
